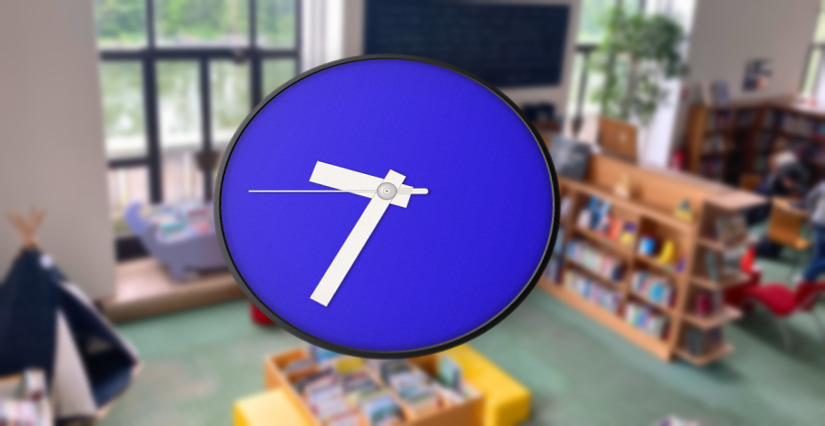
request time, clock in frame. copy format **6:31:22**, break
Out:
**9:34:45**
